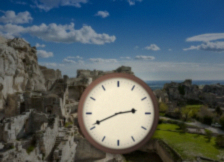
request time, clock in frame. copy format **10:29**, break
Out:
**2:41**
